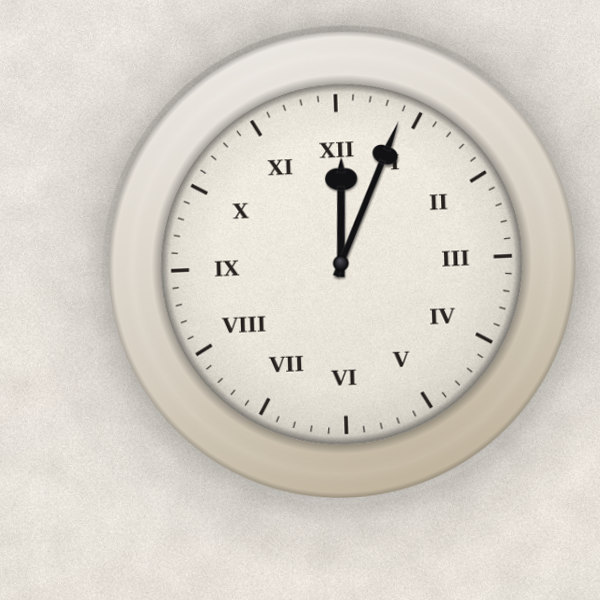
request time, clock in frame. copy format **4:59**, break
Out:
**12:04**
